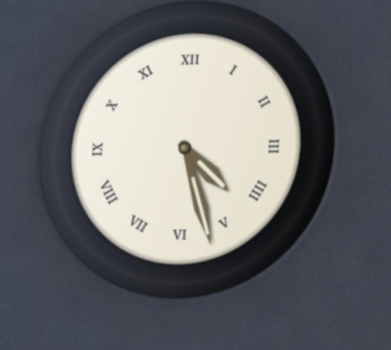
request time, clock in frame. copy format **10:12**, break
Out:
**4:27**
